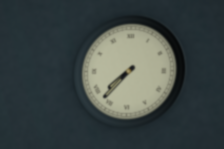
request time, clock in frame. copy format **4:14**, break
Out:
**7:37**
